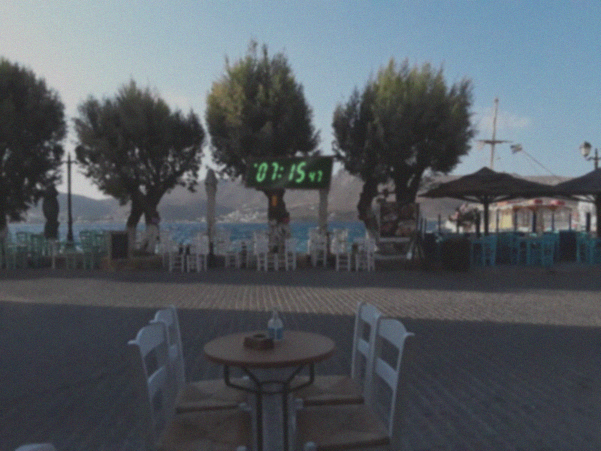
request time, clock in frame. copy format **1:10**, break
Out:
**7:15**
